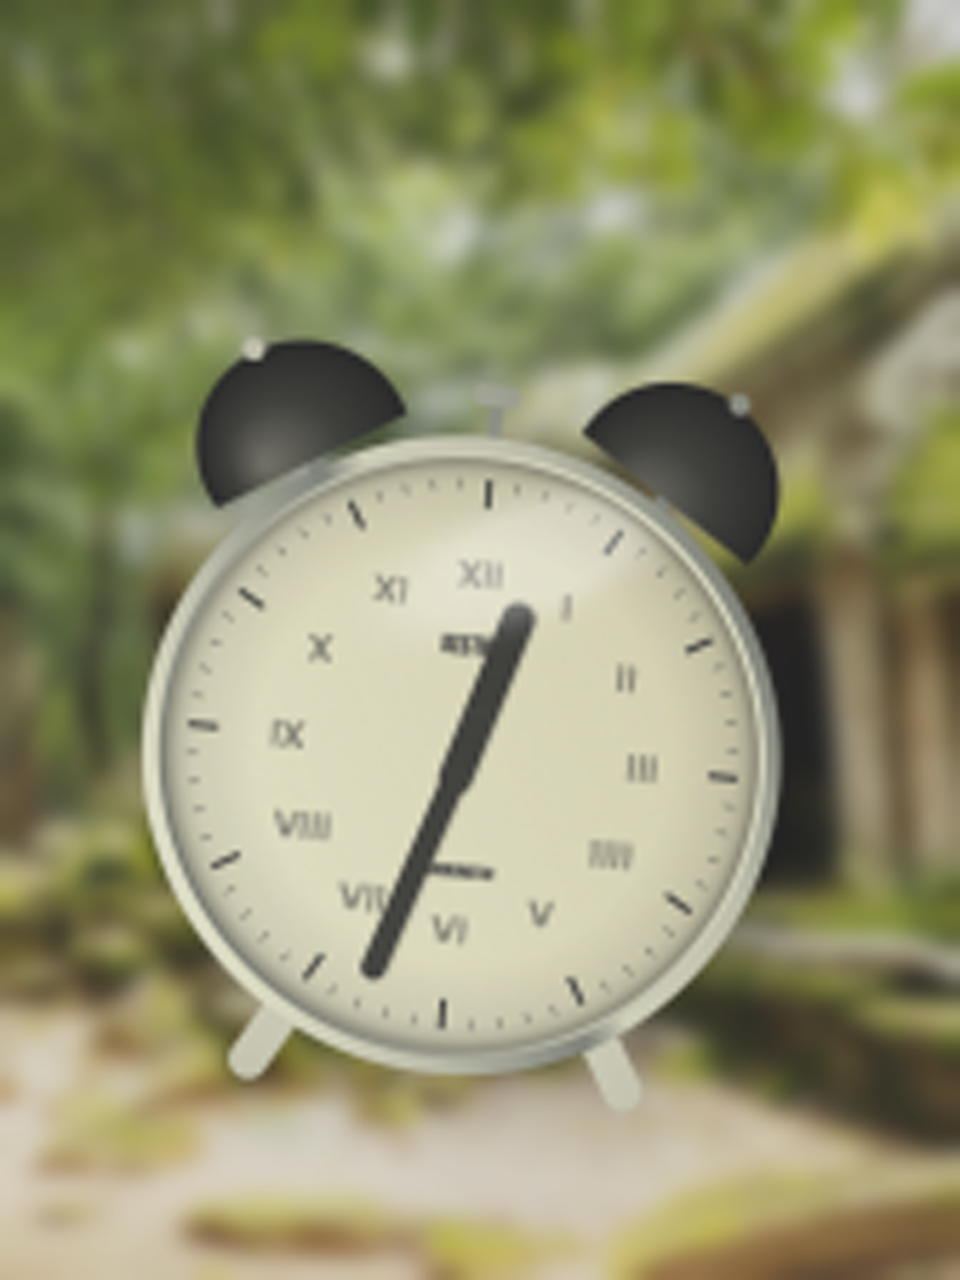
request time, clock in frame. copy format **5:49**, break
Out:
**12:33**
